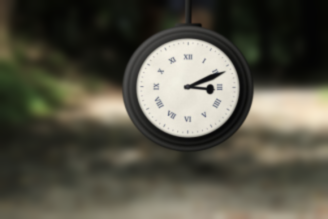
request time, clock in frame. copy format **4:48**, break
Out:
**3:11**
